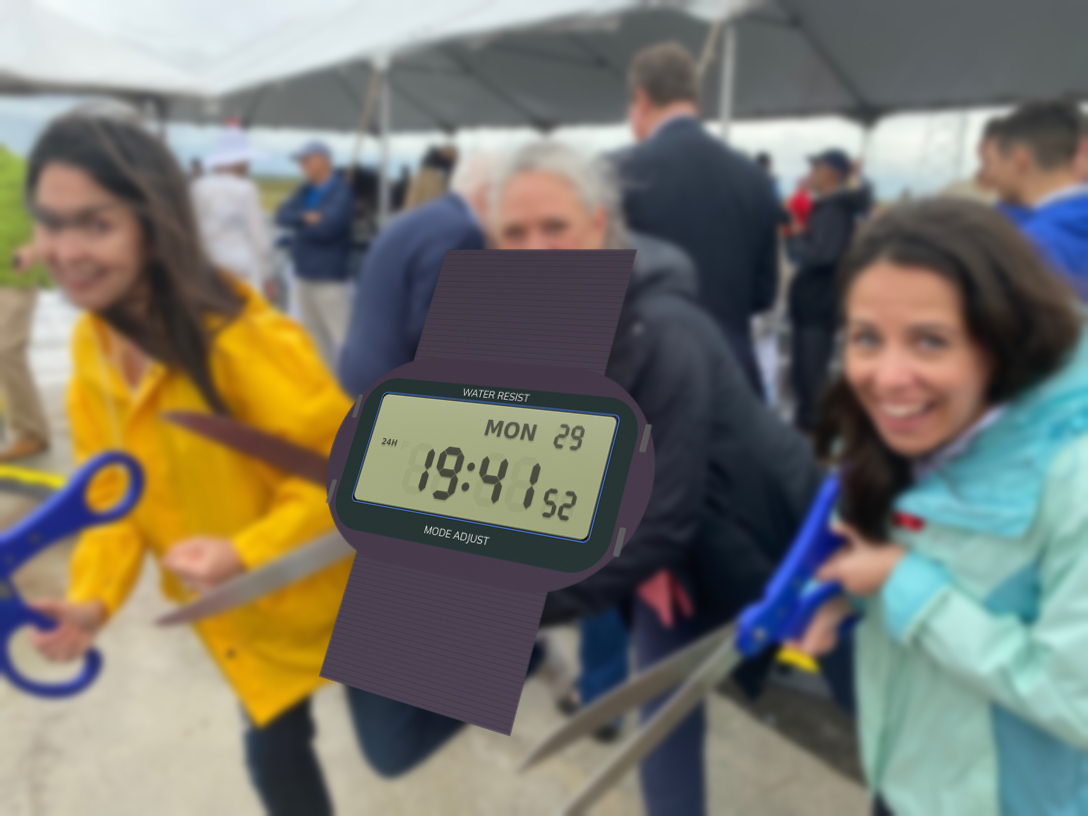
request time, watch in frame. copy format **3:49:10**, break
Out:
**19:41:52**
